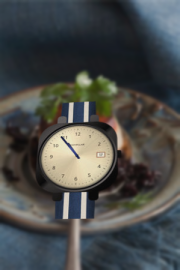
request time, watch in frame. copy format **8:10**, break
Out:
**10:54**
